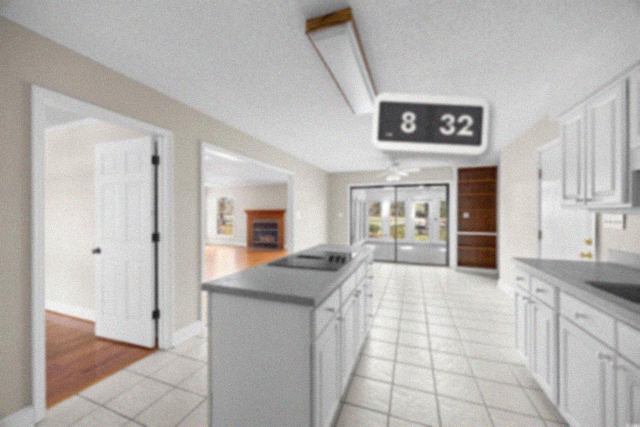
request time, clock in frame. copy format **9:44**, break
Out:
**8:32**
